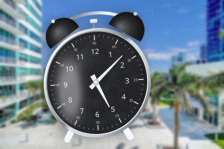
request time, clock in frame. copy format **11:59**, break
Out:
**5:08**
